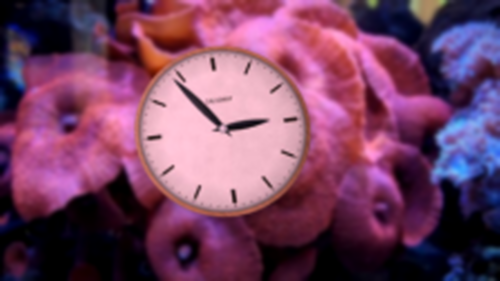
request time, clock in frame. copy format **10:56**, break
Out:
**2:54**
